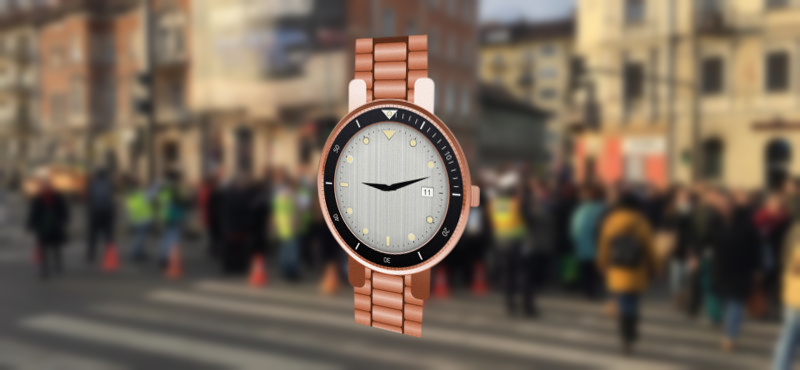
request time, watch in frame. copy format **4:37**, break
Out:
**9:12**
